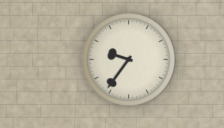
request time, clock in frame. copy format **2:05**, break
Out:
**9:36**
